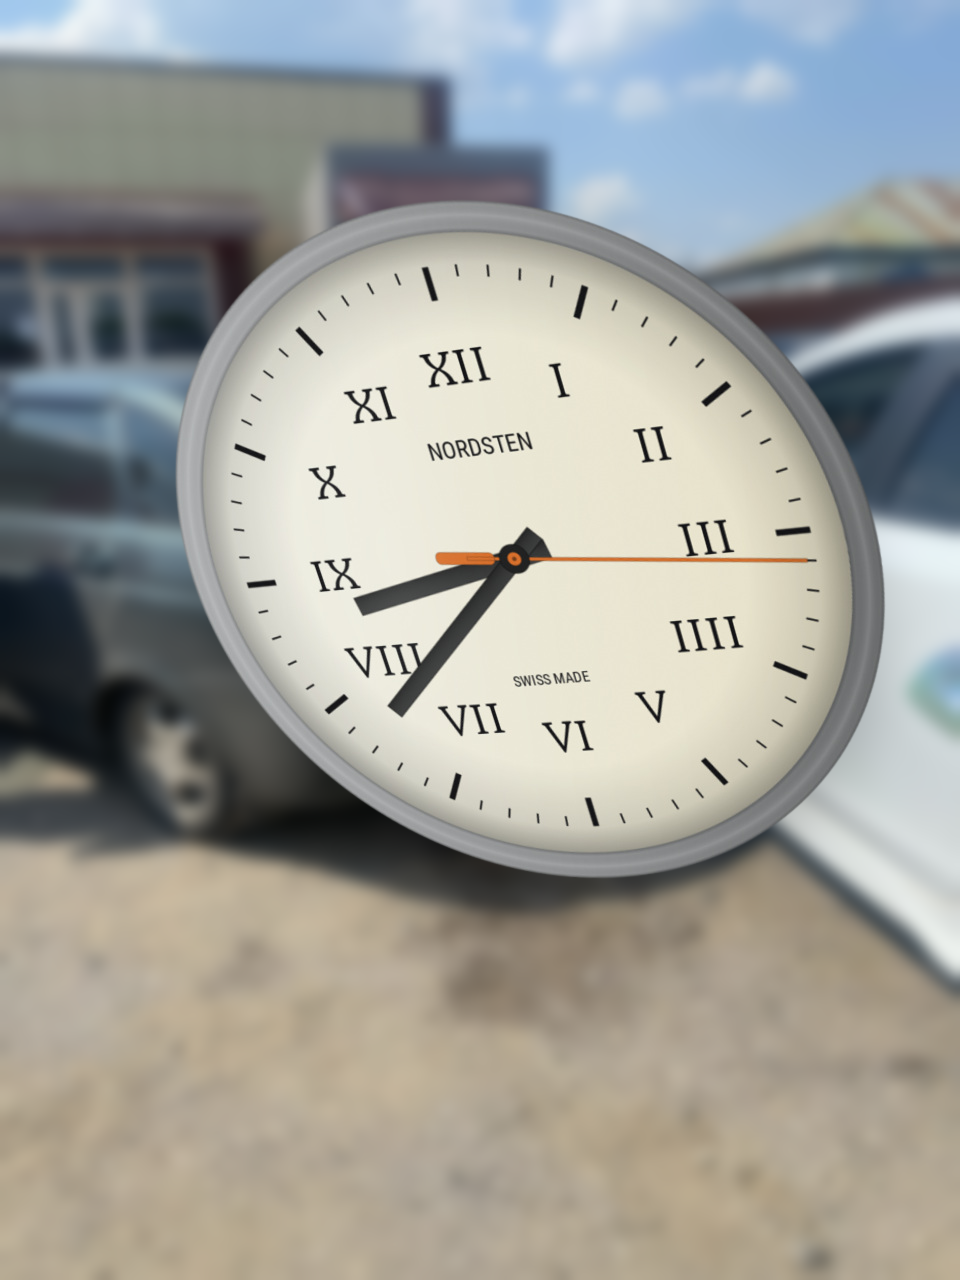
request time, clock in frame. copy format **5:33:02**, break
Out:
**8:38:16**
